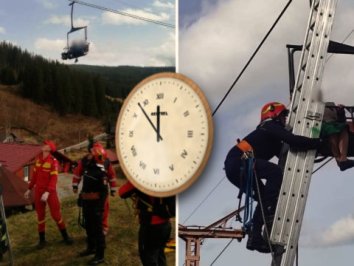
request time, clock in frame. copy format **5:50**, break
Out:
**11:53**
